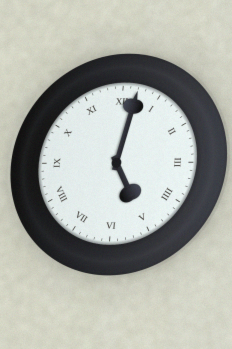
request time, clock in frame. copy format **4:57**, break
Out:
**5:02**
